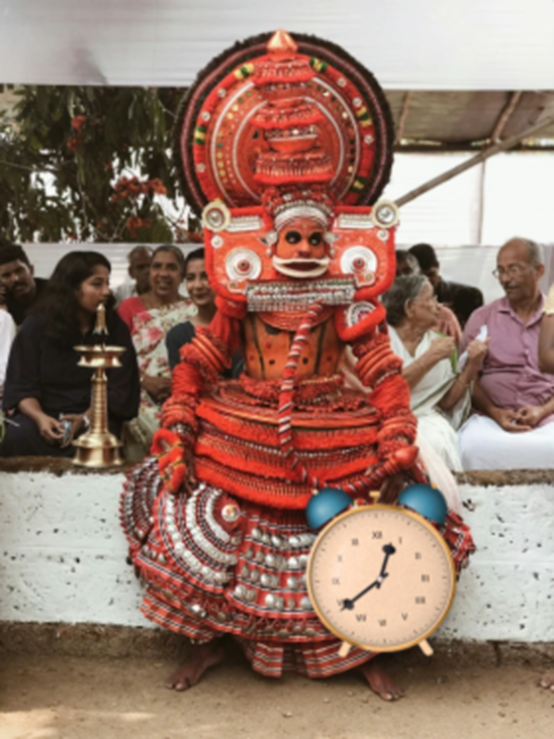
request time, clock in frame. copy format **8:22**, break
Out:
**12:39**
